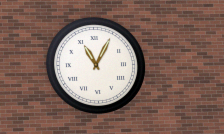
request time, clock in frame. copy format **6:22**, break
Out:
**11:05**
